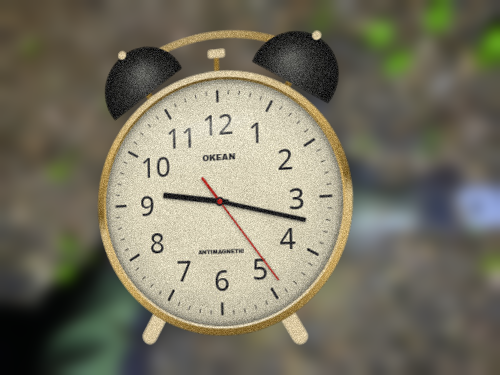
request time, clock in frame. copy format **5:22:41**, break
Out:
**9:17:24**
